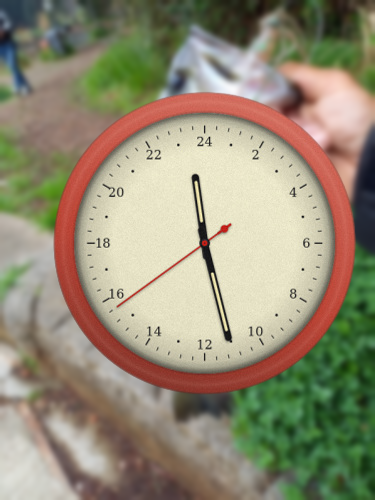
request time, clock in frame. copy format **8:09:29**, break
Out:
**23:27:39**
